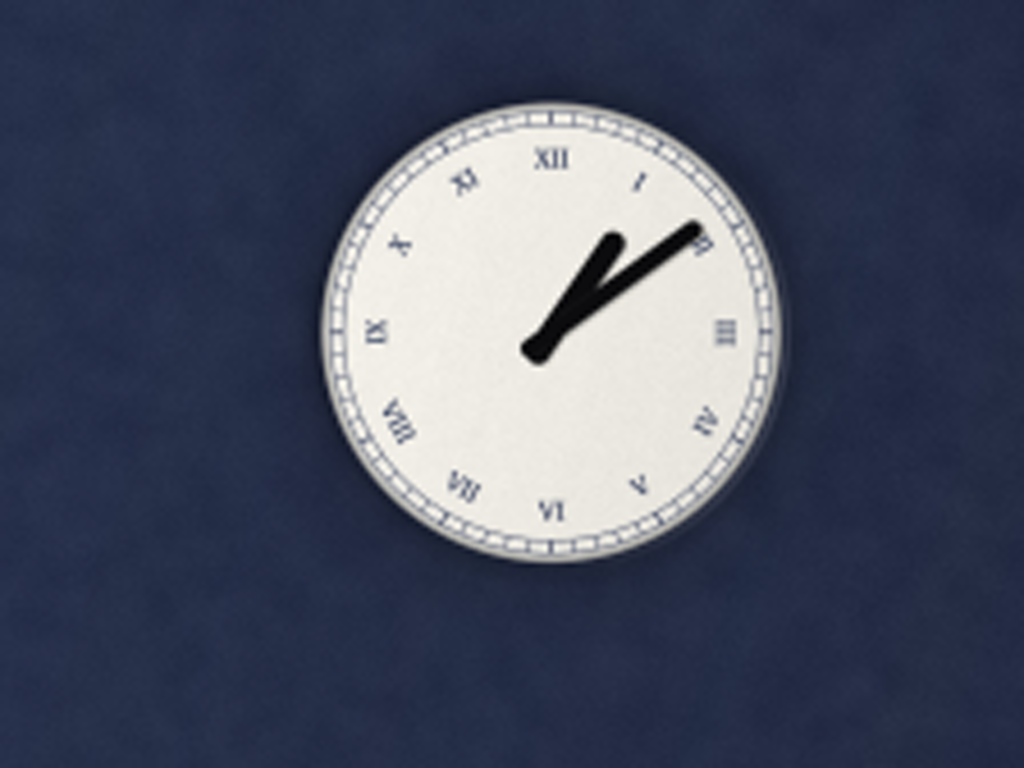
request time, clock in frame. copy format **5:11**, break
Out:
**1:09**
